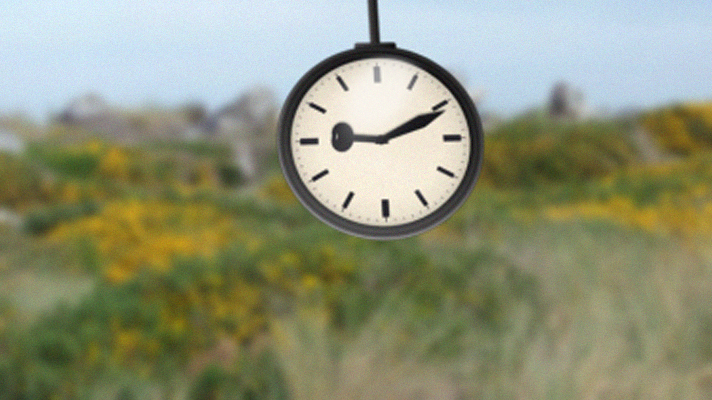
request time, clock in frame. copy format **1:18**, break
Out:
**9:11**
